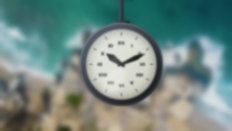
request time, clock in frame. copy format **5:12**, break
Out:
**10:11**
